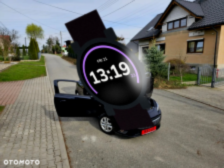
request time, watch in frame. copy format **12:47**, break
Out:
**13:19**
